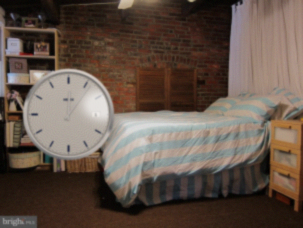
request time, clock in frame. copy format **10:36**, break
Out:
**12:06**
